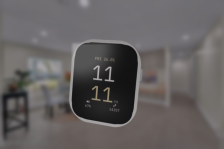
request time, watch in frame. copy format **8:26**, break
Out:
**11:11**
